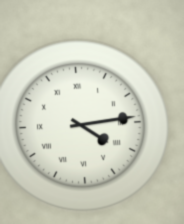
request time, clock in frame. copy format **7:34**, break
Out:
**4:14**
